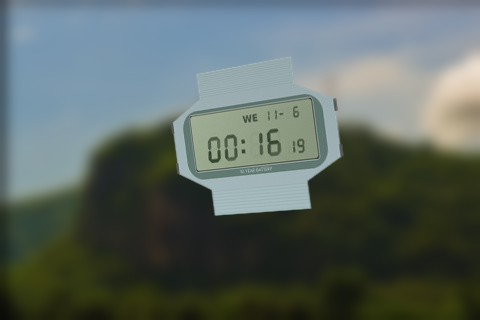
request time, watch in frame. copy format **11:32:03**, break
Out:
**0:16:19**
